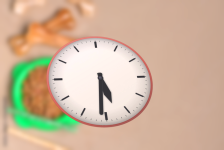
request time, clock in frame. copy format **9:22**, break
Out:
**5:31**
